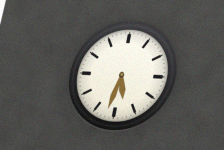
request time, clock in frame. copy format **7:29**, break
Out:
**5:32**
